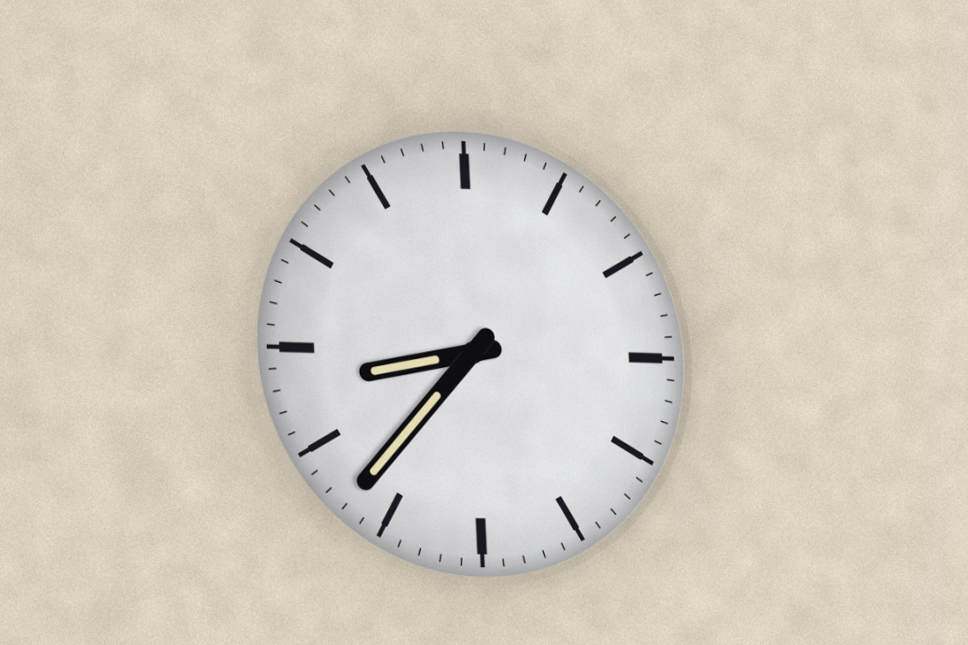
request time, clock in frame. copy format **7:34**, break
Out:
**8:37**
